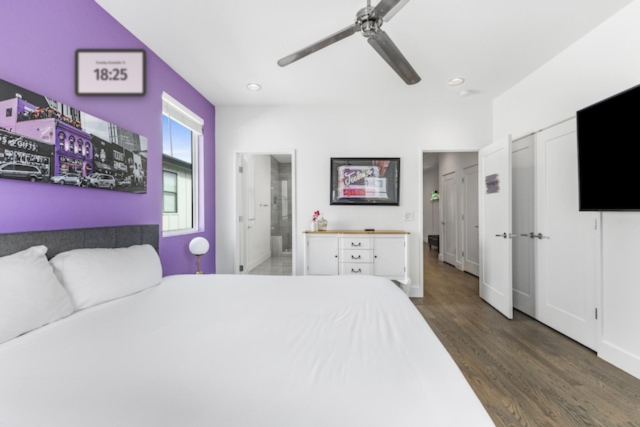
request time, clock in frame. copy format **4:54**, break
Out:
**18:25**
